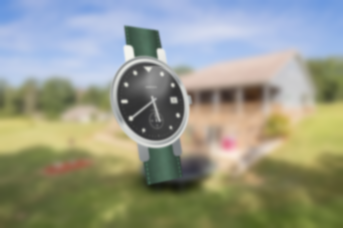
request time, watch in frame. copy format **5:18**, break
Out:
**5:40**
